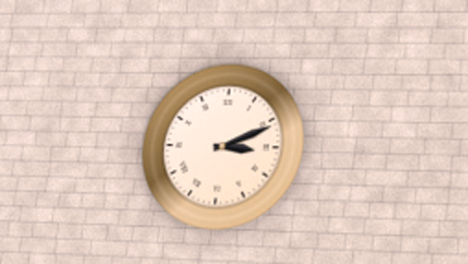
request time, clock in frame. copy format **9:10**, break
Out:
**3:11**
